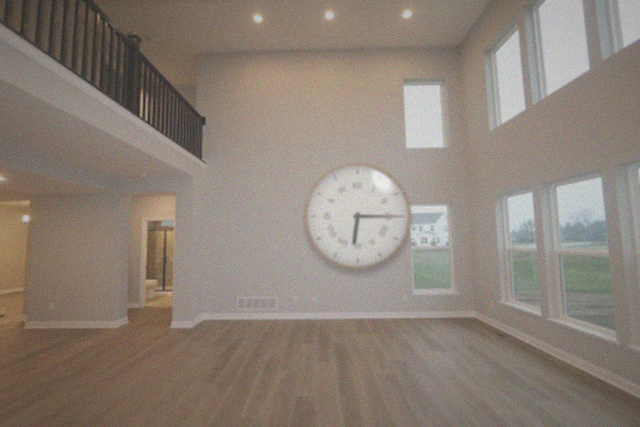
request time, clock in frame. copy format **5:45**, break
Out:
**6:15**
